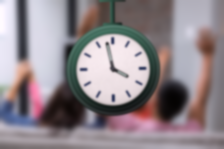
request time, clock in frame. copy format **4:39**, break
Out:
**3:58**
